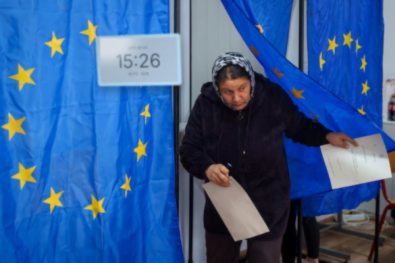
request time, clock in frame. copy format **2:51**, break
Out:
**15:26**
